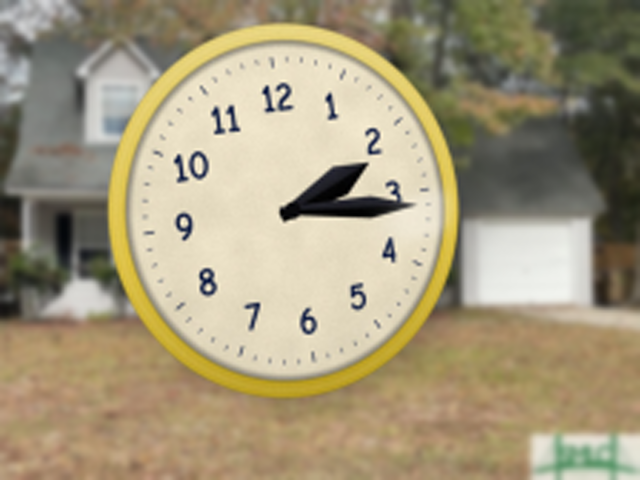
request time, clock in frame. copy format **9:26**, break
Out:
**2:16**
